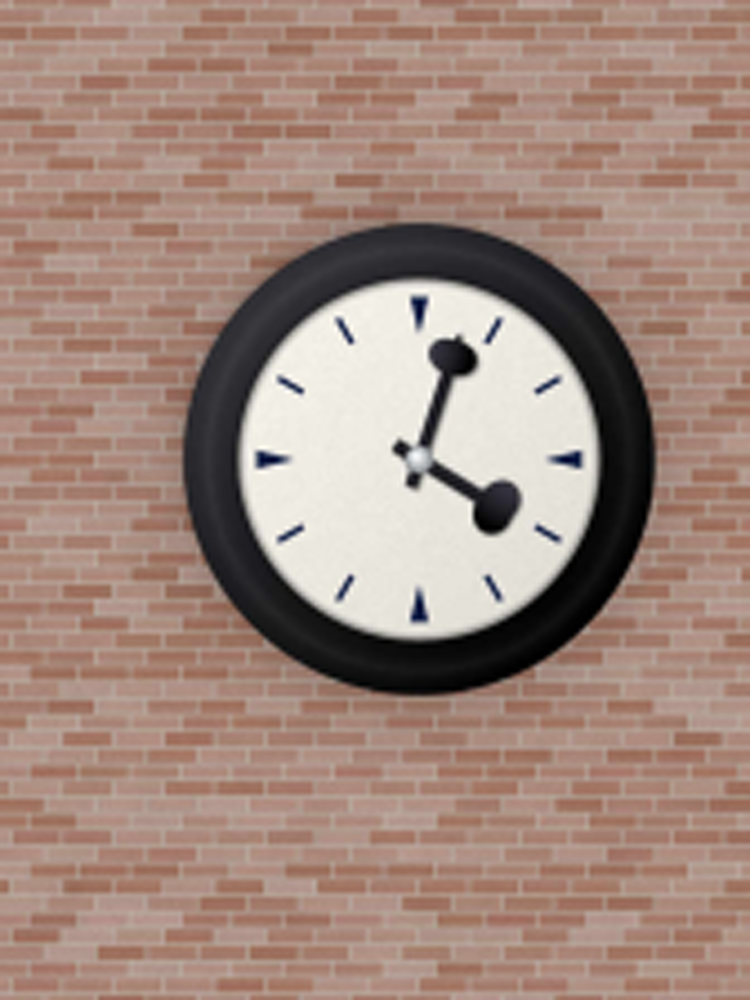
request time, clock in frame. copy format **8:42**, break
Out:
**4:03**
